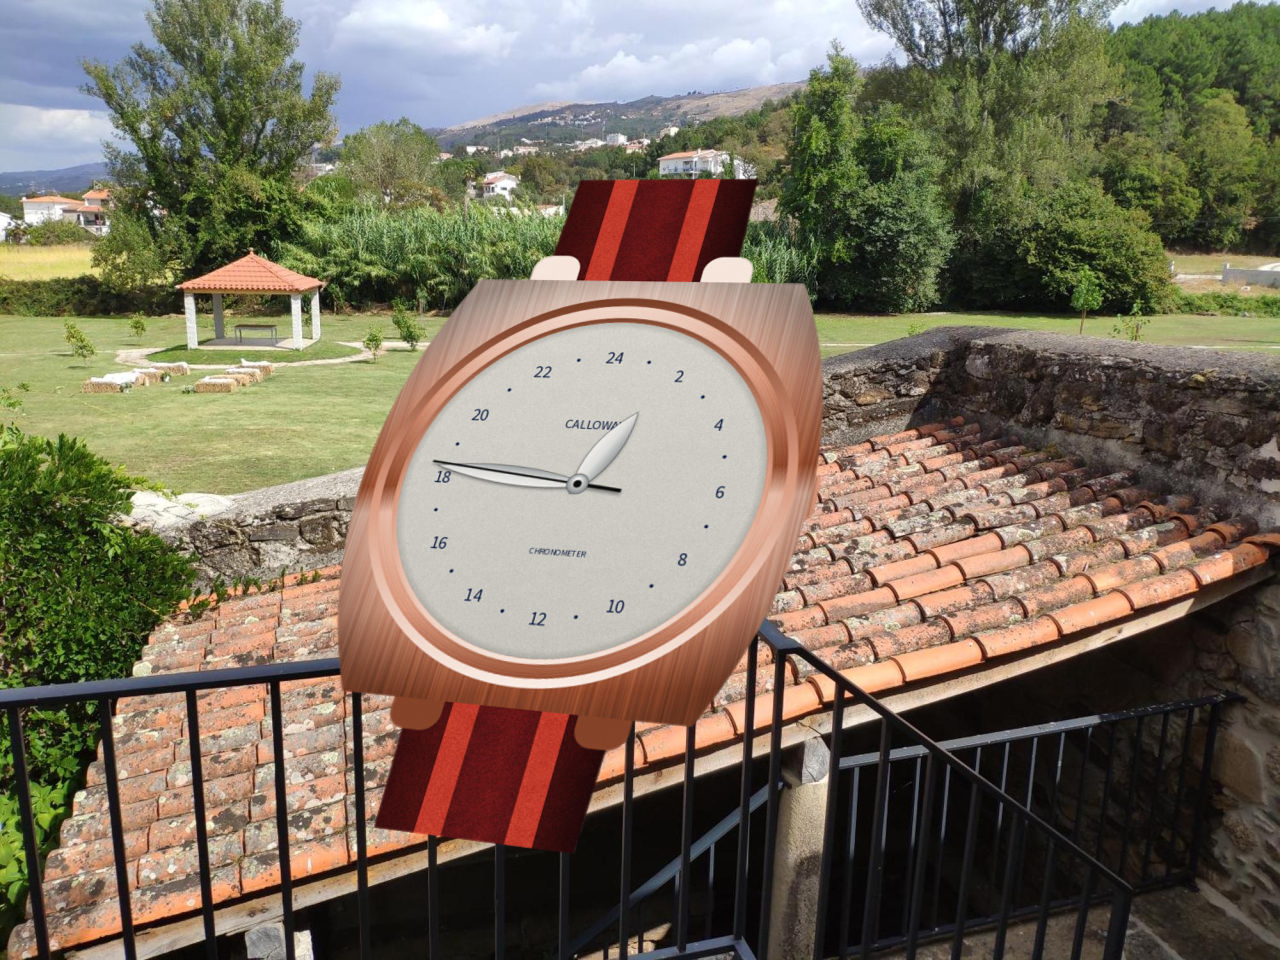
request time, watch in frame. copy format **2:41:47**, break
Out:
**1:45:46**
